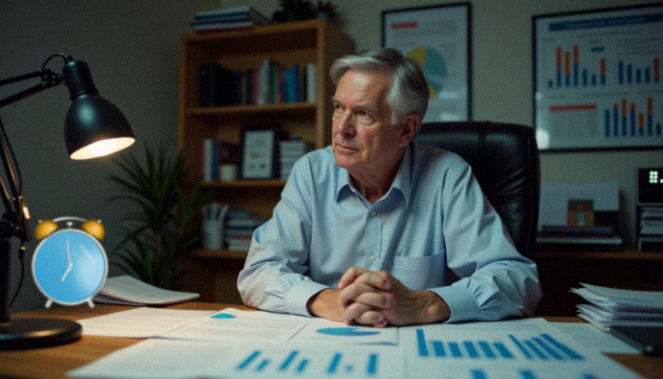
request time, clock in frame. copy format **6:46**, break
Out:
**6:59**
